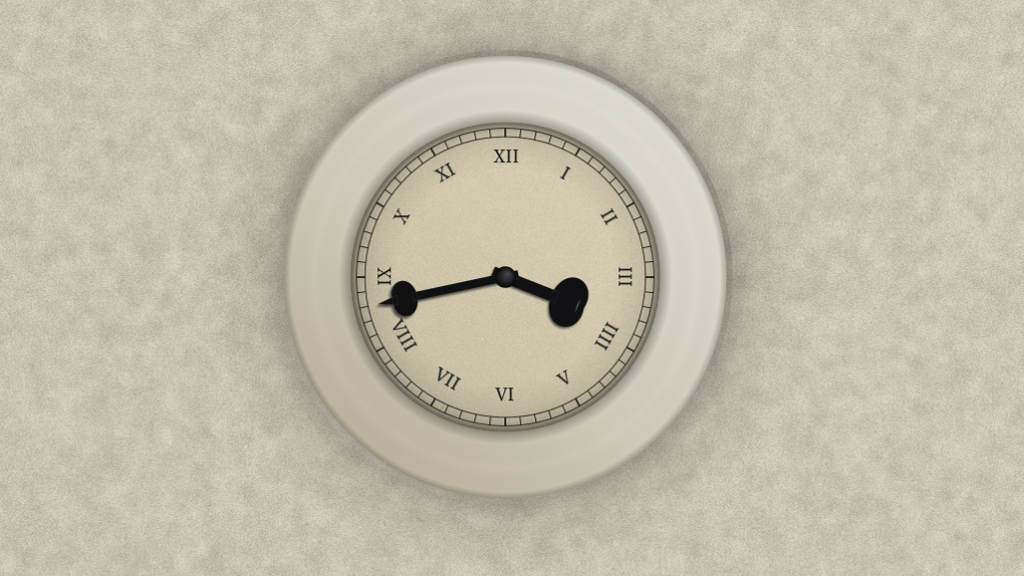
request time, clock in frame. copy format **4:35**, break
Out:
**3:43**
